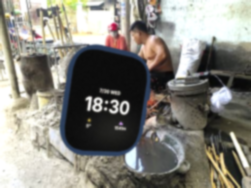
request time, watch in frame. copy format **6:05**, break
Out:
**18:30**
